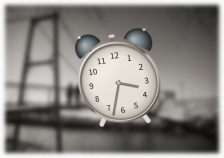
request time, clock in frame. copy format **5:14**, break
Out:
**3:33**
